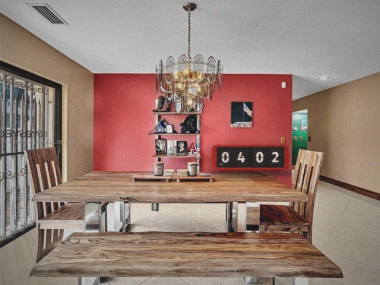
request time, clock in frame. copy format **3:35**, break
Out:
**4:02**
